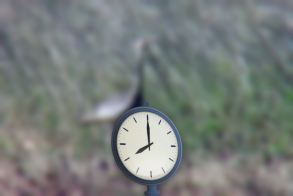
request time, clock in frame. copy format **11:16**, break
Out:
**8:00**
